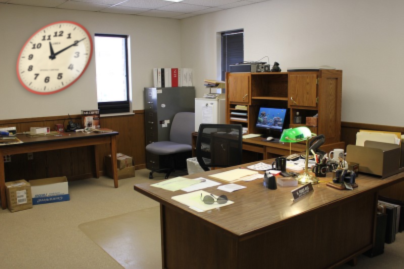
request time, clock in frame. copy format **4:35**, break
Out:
**11:10**
